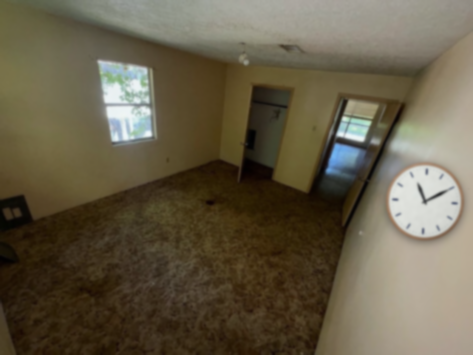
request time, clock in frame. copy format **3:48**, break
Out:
**11:10**
